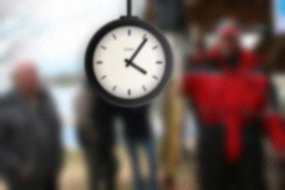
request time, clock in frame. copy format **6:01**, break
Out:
**4:06**
